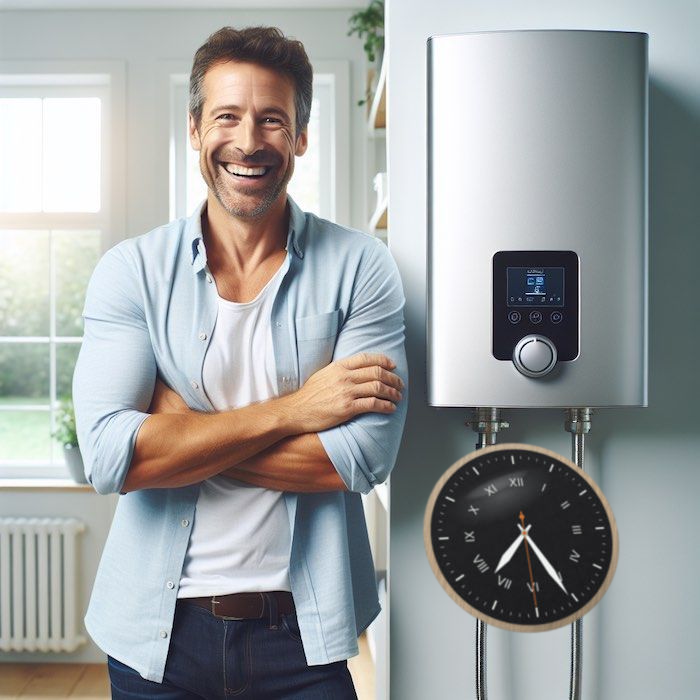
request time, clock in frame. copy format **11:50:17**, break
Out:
**7:25:30**
